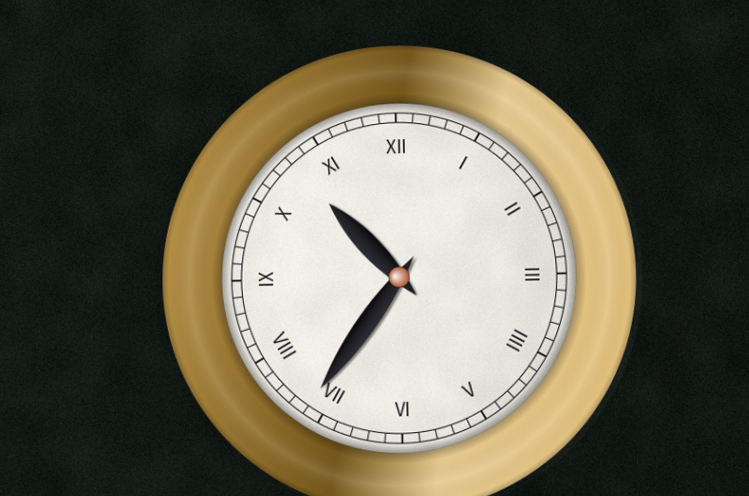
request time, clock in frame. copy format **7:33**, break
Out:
**10:36**
